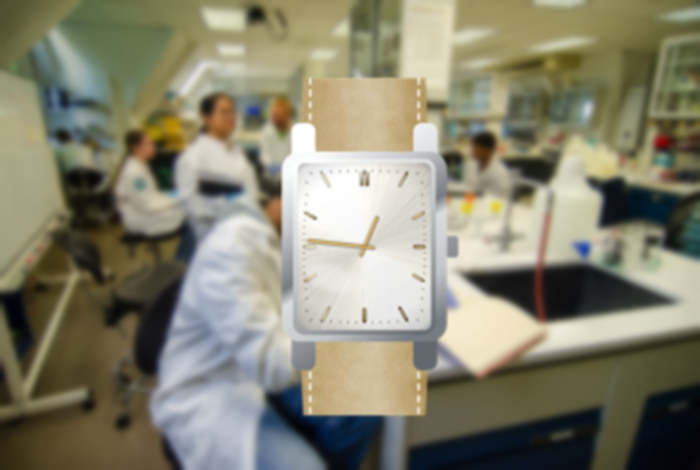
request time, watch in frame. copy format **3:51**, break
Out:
**12:46**
